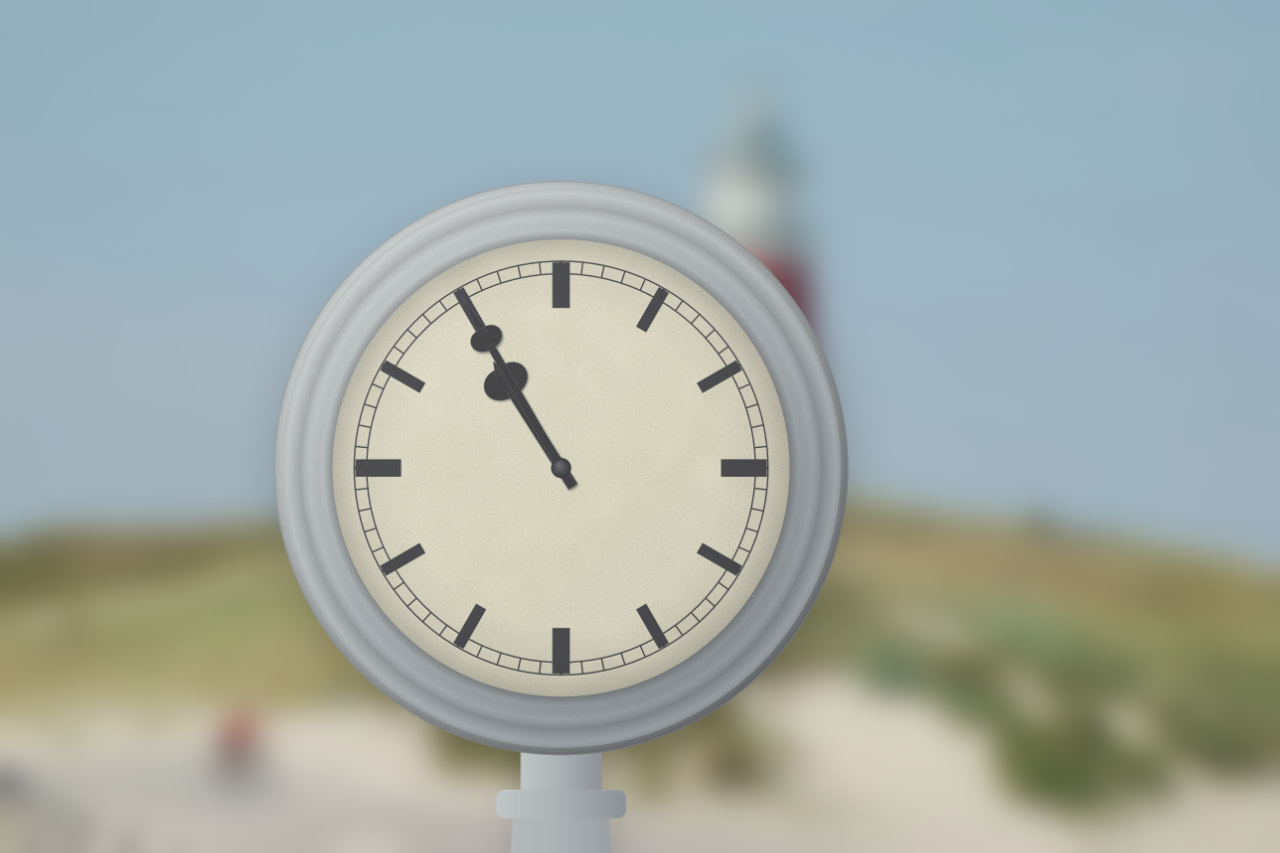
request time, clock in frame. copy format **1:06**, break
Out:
**10:55**
